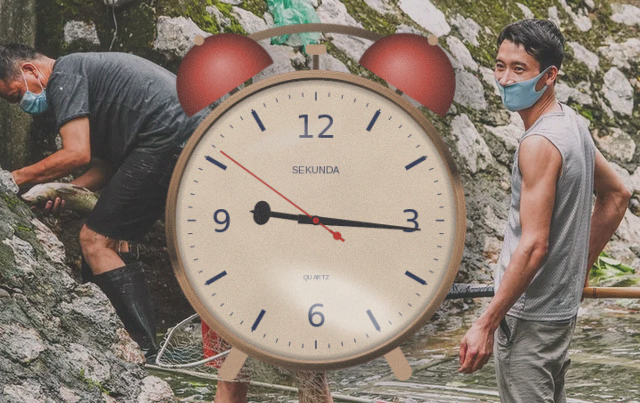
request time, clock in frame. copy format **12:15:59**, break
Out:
**9:15:51**
